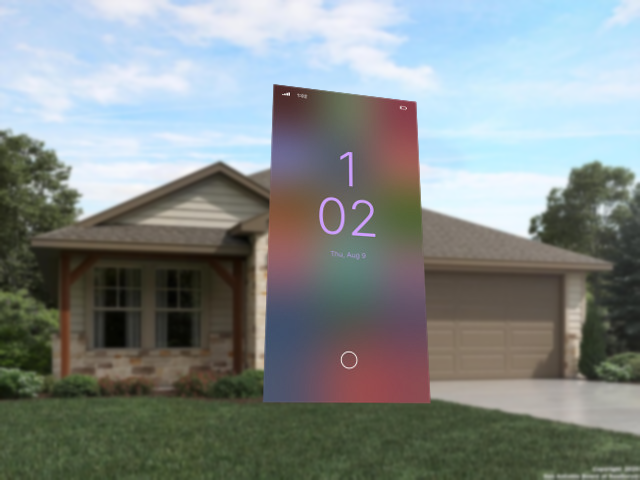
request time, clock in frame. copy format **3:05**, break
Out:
**1:02**
